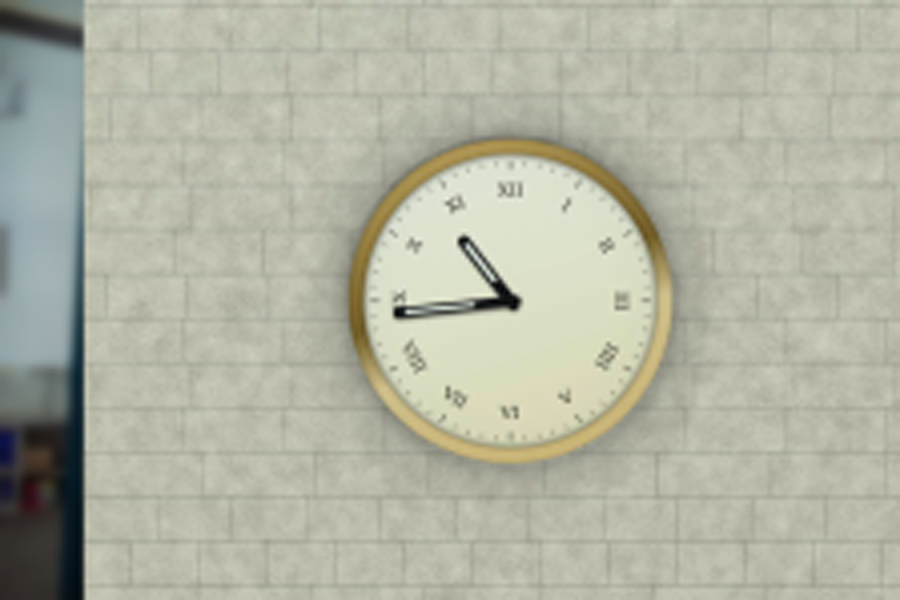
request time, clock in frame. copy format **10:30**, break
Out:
**10:44**
